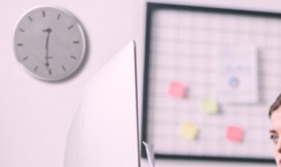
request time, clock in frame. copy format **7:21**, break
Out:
**12:31**
